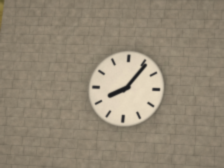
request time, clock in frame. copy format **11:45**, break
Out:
**8:06**
